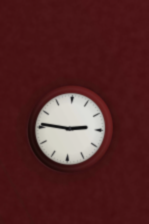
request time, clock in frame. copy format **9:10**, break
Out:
**2:46**
